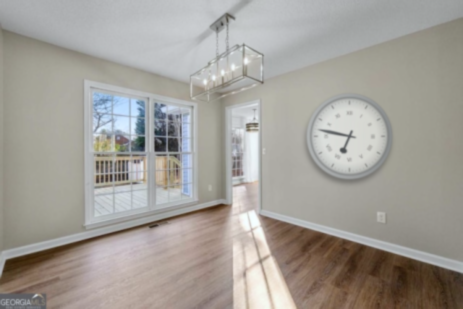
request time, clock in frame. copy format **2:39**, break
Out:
**6:47**
